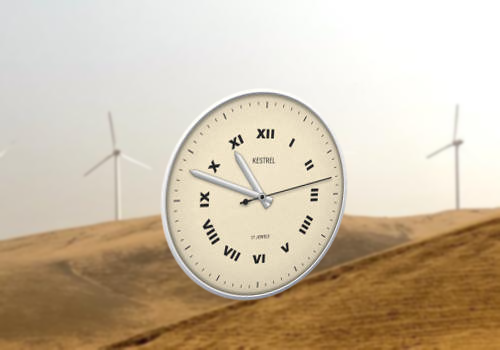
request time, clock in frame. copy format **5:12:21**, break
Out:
**10:48:13**
